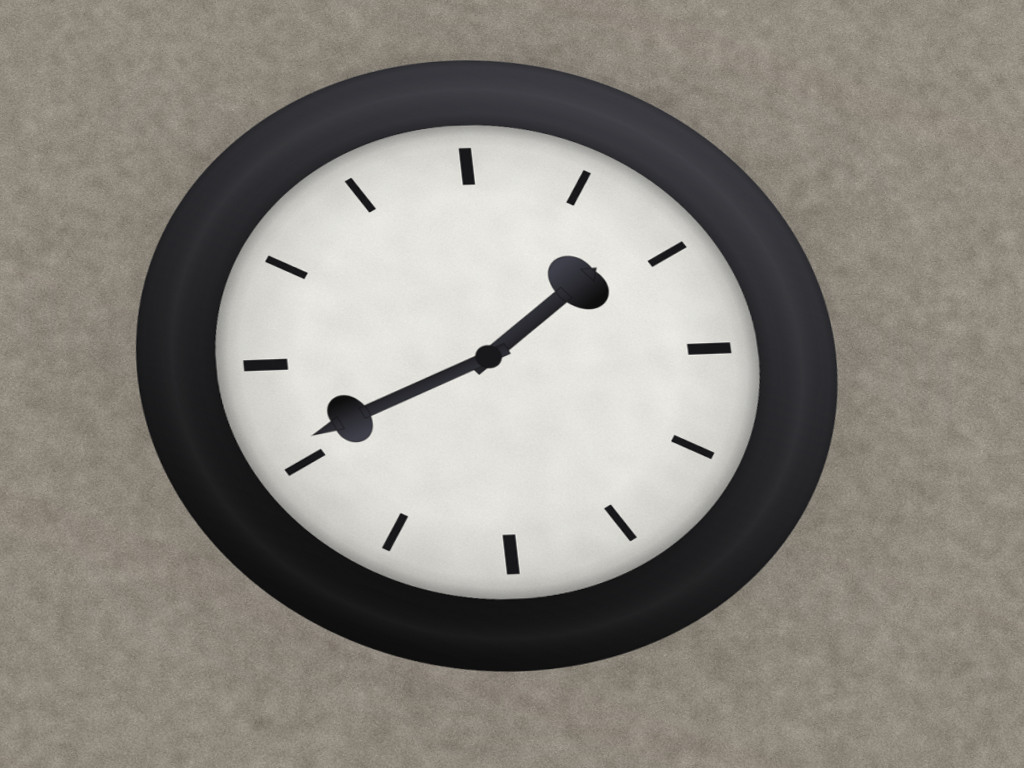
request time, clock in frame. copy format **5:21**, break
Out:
**1:41**
